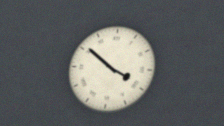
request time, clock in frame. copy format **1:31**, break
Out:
**3:51**
